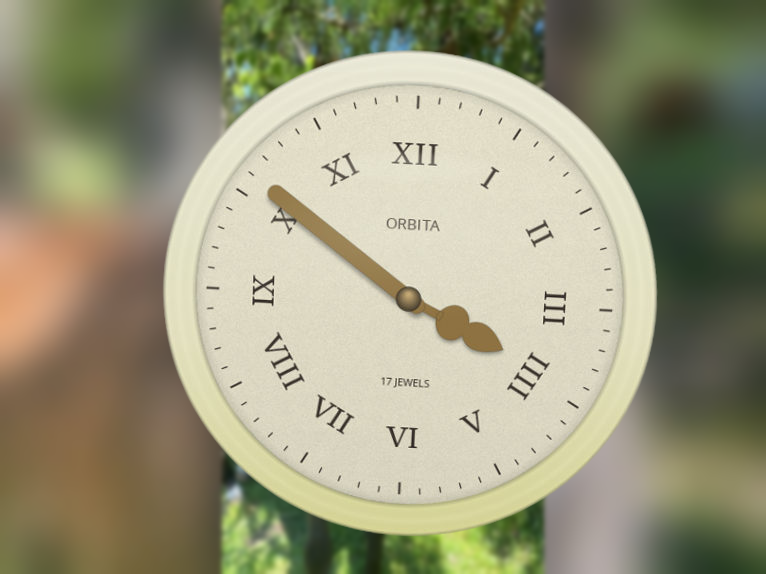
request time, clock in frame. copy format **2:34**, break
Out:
**3:51**
